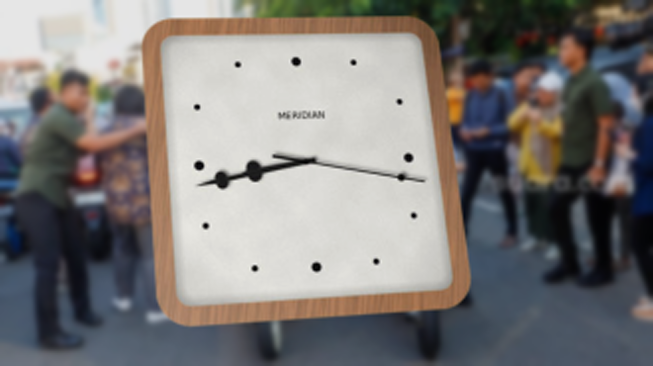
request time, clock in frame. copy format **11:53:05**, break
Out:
**8:43:17**
